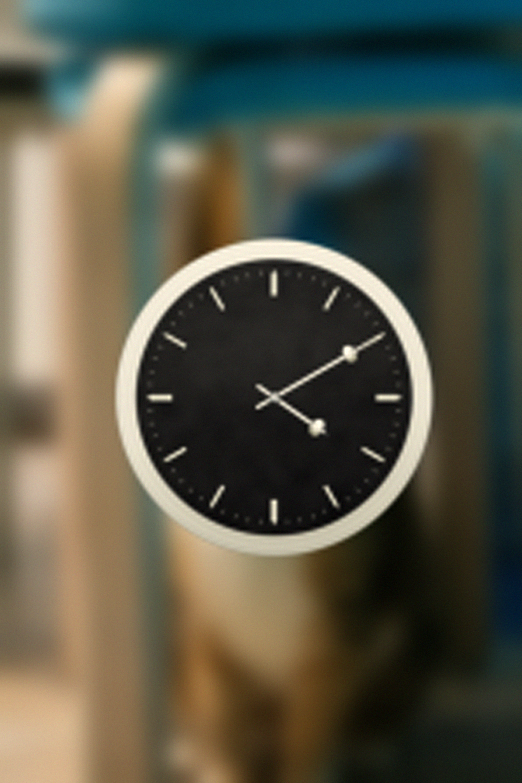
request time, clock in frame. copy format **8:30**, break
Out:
**4:10**
